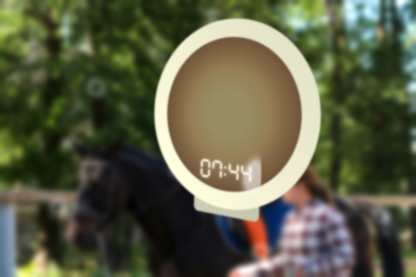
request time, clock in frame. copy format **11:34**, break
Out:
**7:44**
